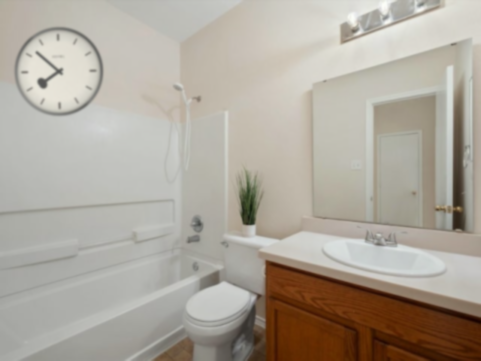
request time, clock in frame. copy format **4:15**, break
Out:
**7:52**
